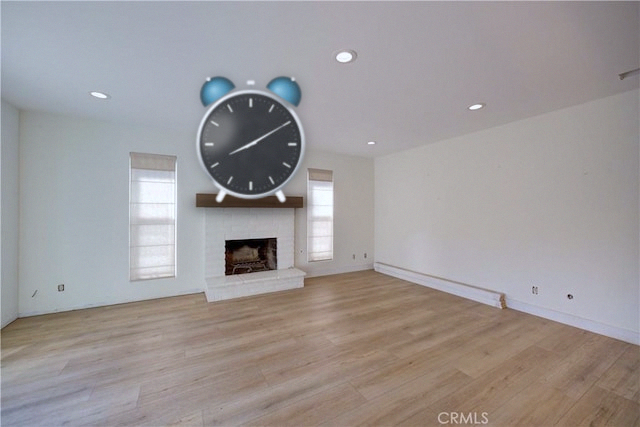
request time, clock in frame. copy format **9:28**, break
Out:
**8:10**
